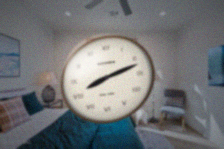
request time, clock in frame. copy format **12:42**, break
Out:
**8:12**
